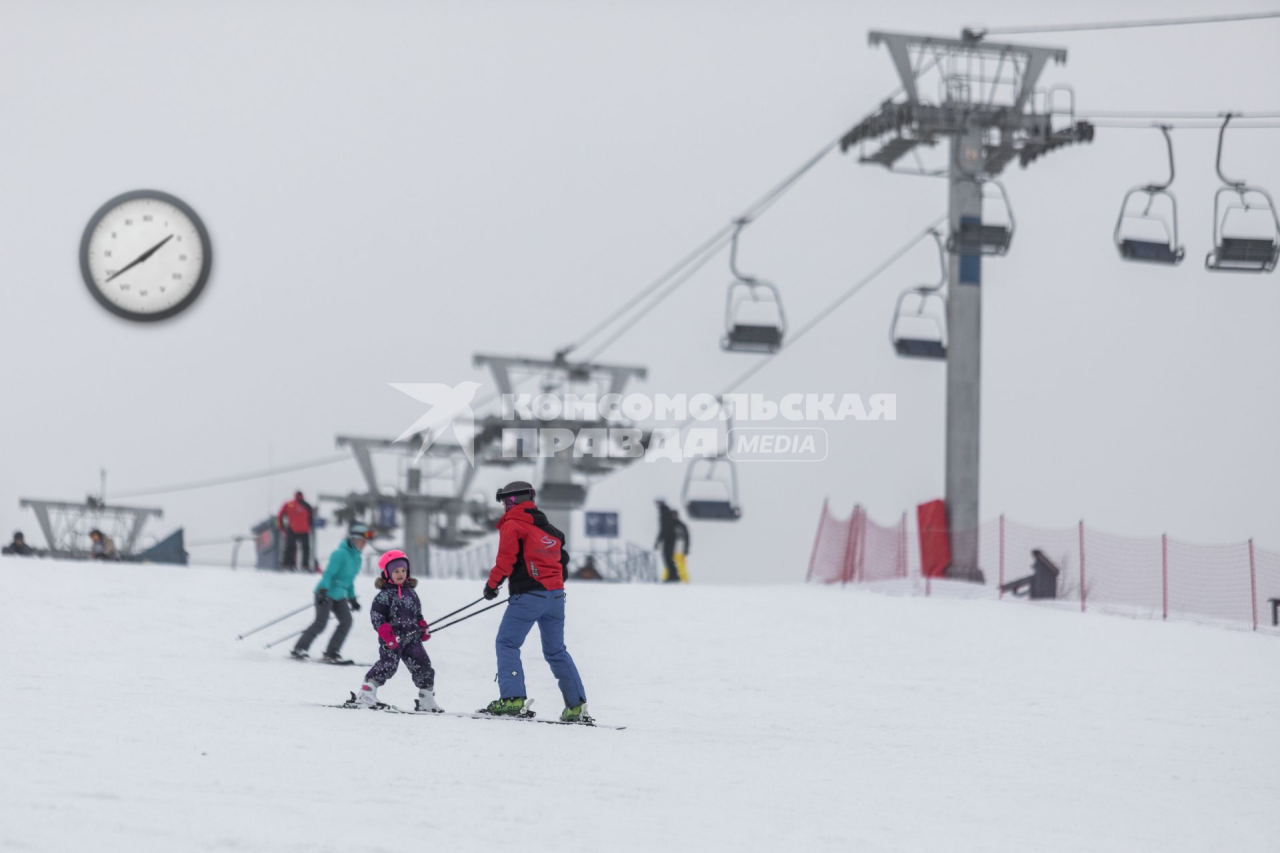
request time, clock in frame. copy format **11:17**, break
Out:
**1:39**
